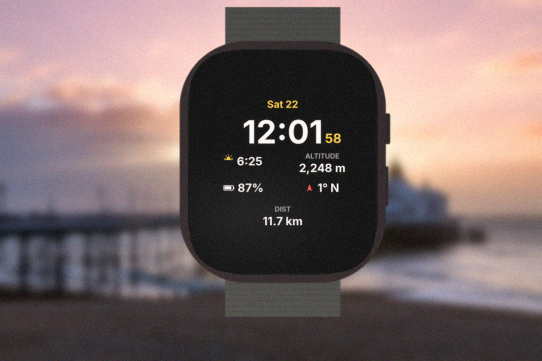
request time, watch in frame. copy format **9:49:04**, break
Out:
**12:01:58**
